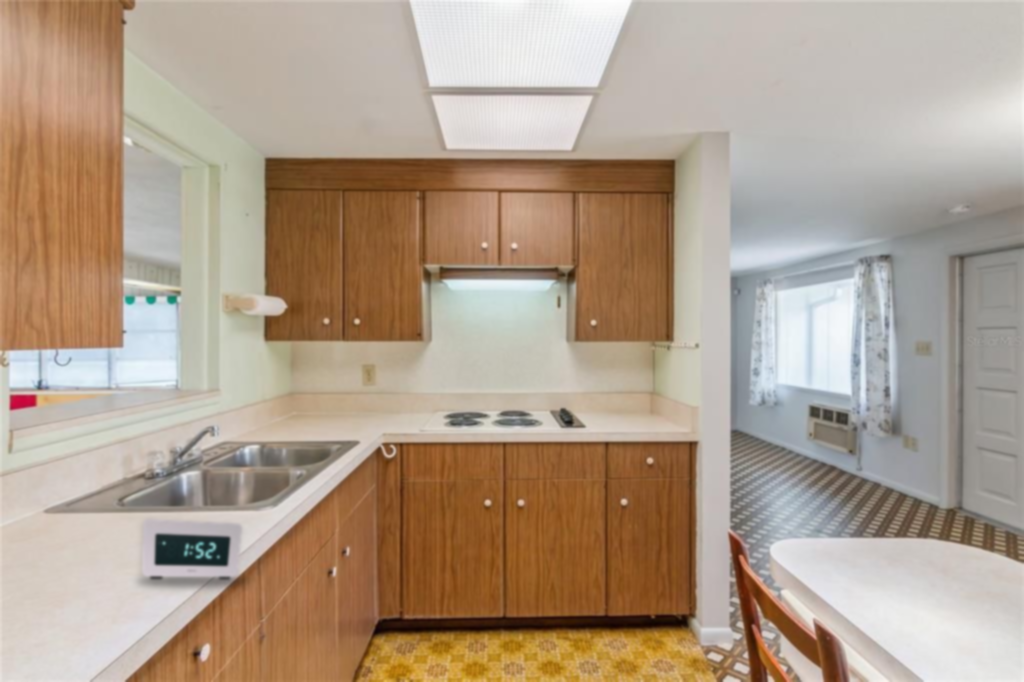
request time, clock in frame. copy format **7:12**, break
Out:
**1:52**
